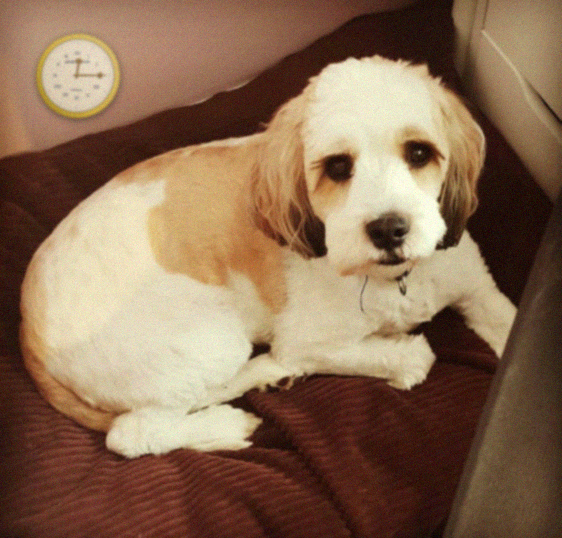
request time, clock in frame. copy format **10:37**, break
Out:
**12:15**
